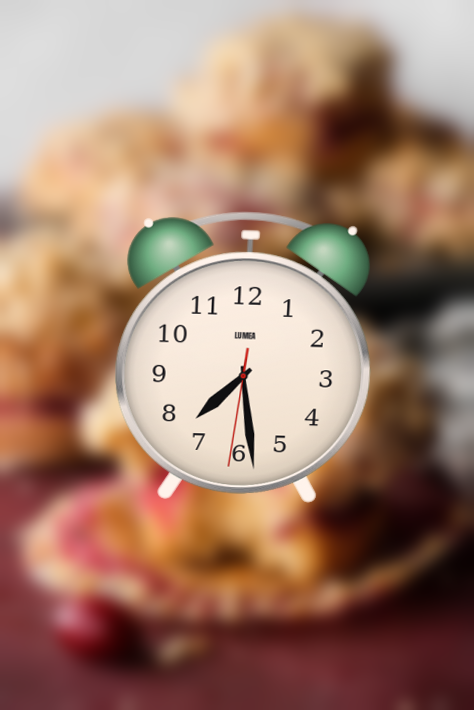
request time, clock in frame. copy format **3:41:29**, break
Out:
**7:28:31**
